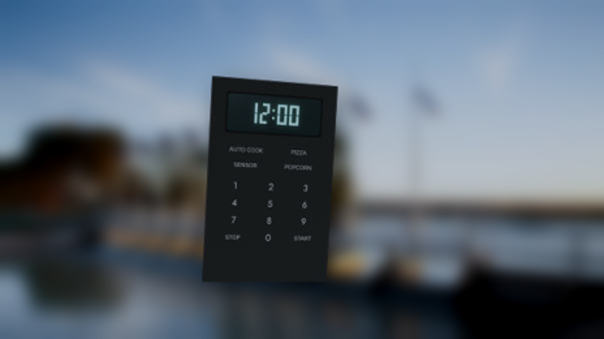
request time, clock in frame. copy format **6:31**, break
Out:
**12:00**
